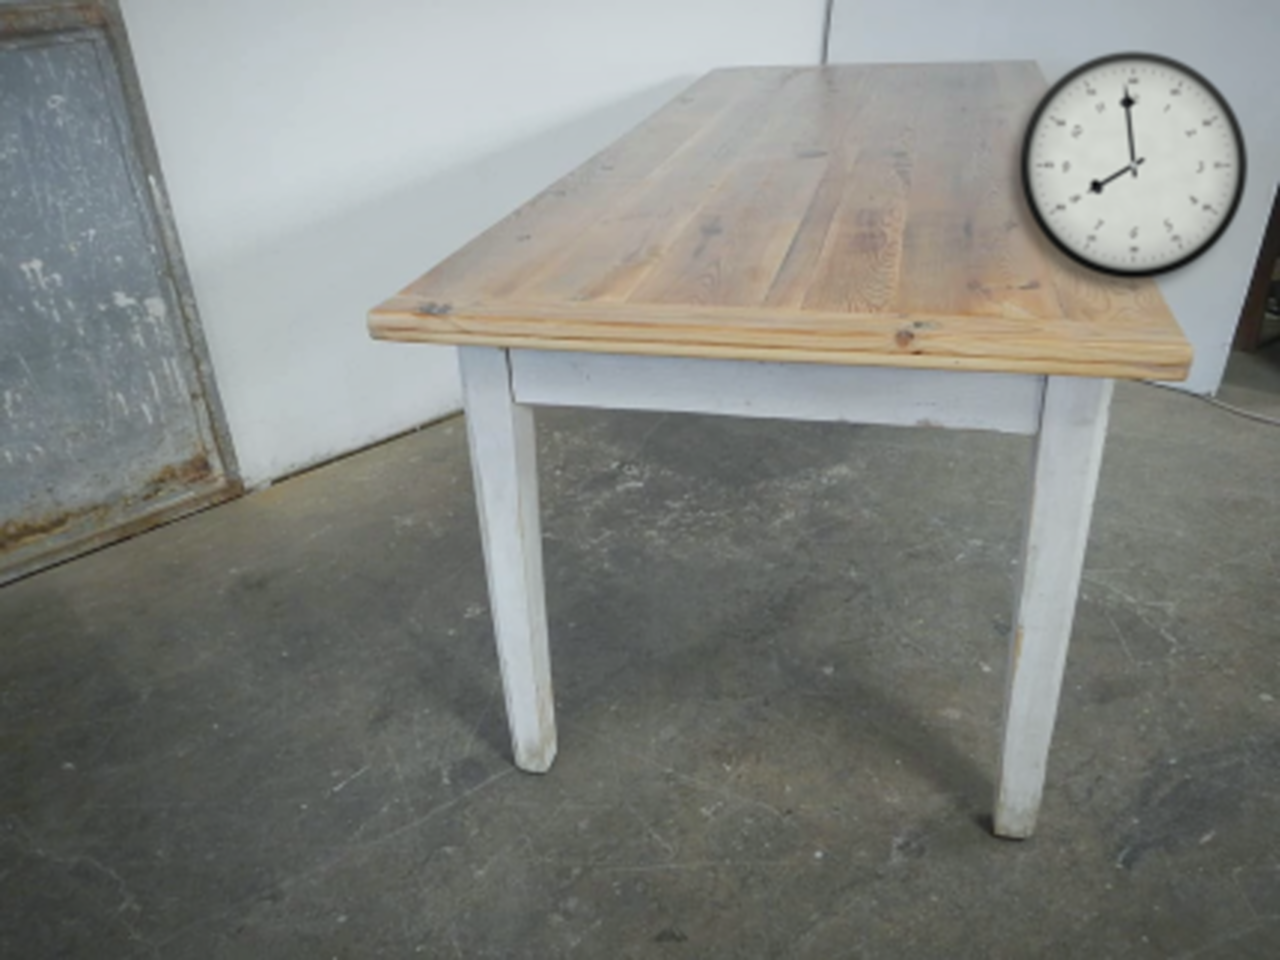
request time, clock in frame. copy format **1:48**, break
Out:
**7:59**
